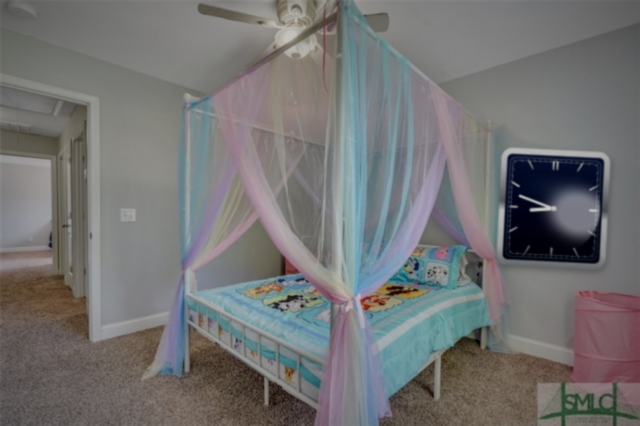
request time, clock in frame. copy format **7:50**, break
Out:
**8:48**
